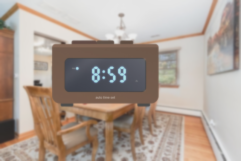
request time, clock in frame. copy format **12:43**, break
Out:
**8:59**
